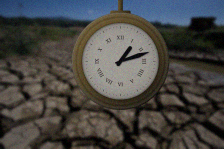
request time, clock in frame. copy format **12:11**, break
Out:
**1:12**
